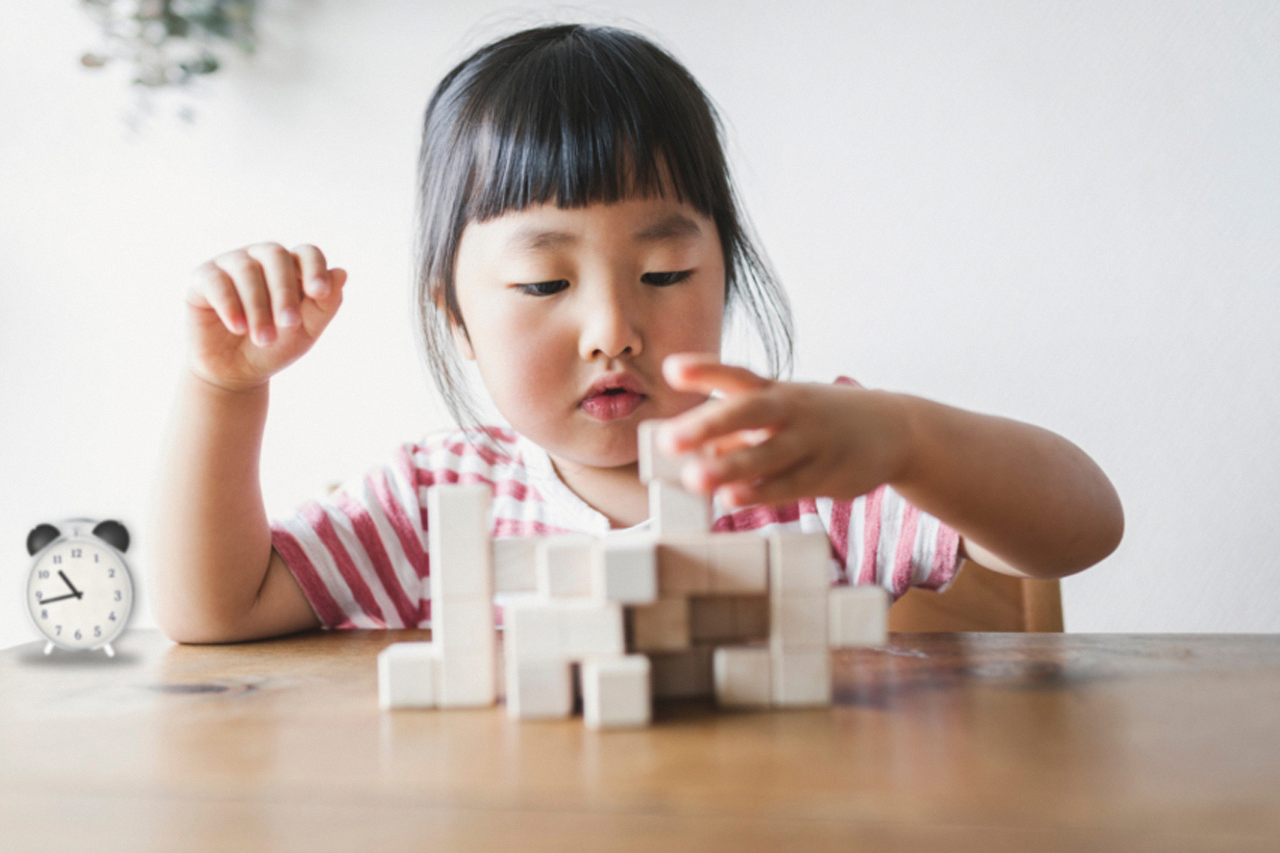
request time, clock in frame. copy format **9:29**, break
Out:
**10:43**
